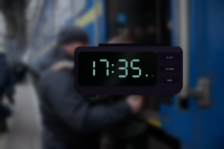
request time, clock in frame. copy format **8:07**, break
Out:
**17:35**
